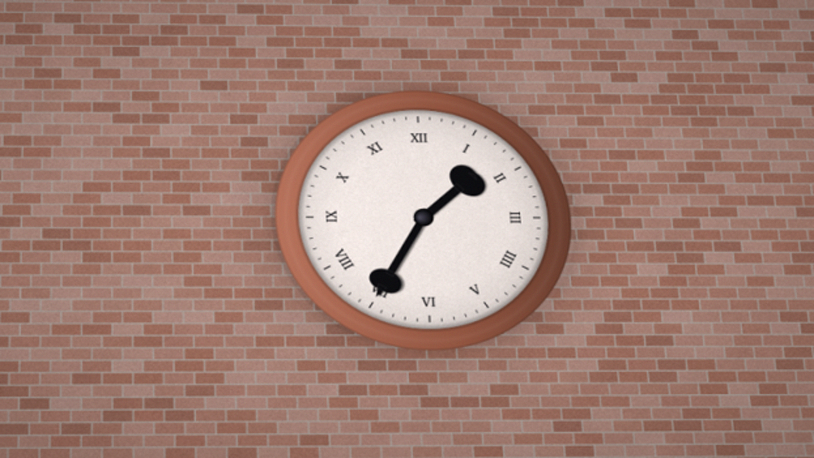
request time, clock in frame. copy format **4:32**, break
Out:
**1:35**
